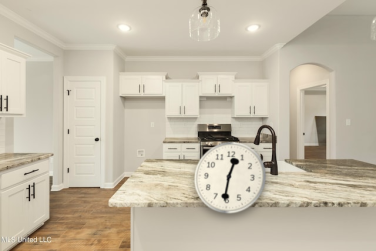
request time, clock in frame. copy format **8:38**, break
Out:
**12:31**
